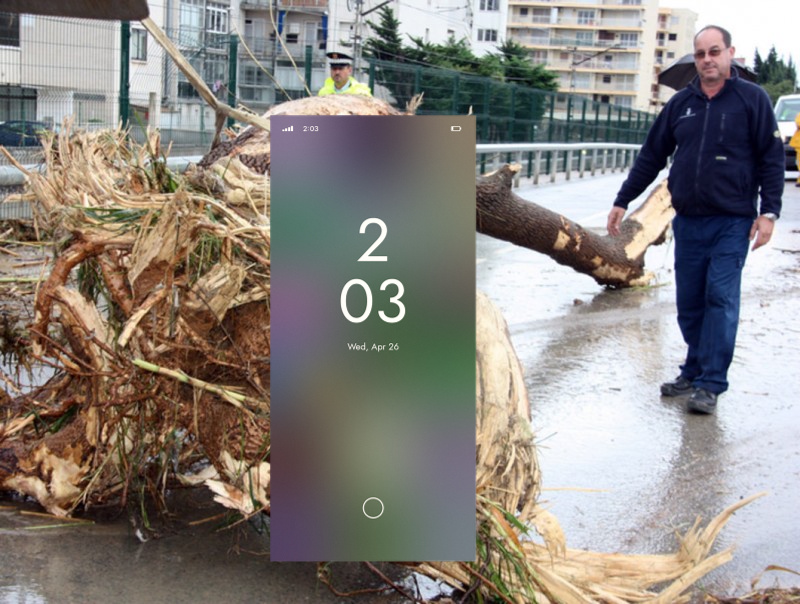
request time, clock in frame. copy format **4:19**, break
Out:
**2:03**
